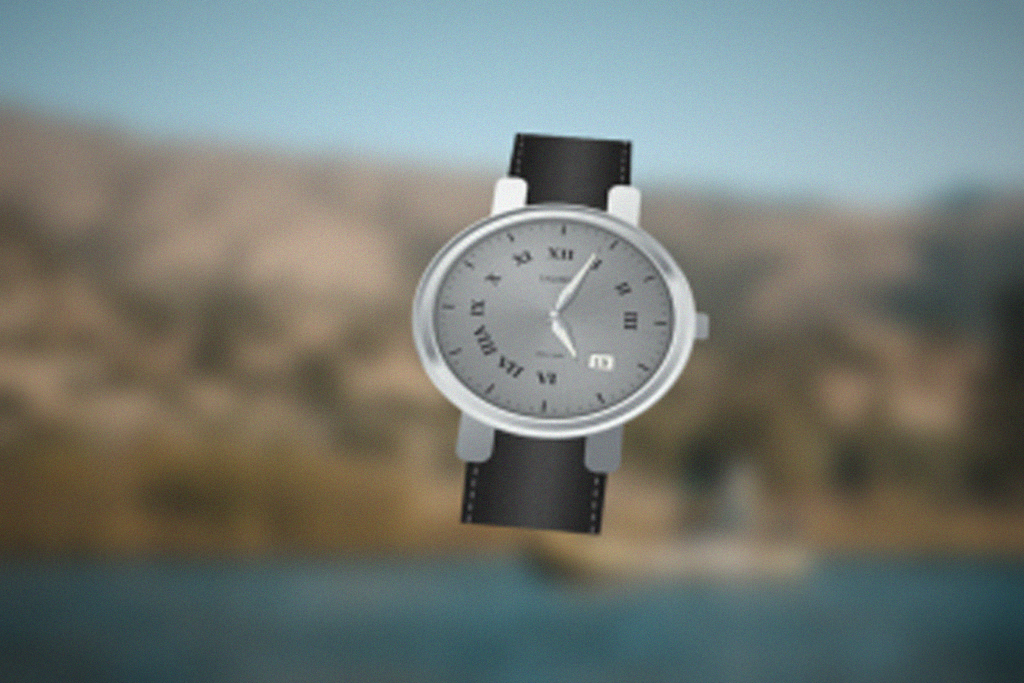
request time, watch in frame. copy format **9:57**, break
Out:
**5:04**
